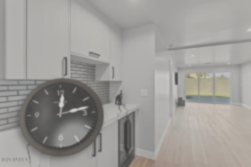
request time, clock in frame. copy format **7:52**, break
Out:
**12:13**
